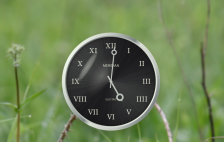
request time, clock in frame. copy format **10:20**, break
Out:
**5:01**
